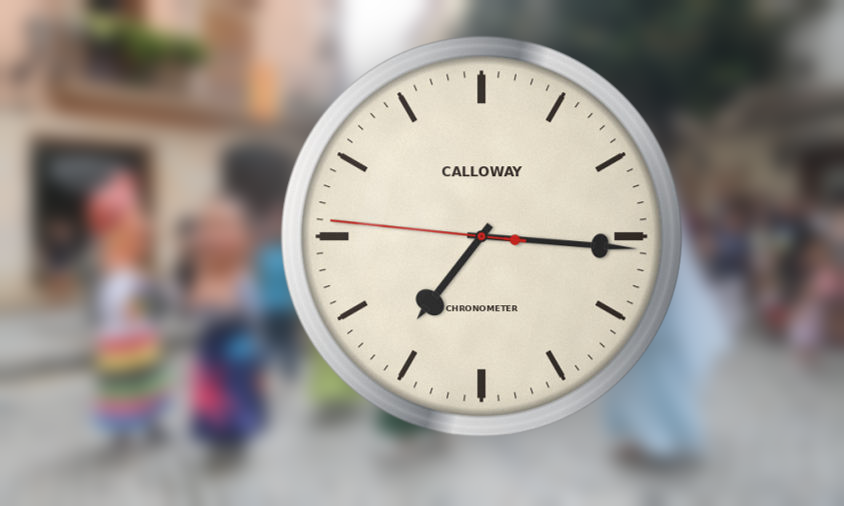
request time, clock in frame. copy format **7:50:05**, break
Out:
**7:15:46**
